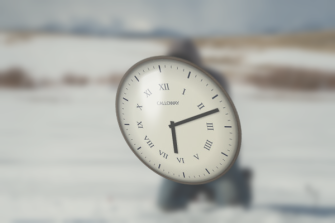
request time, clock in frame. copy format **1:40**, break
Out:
**6:12**
